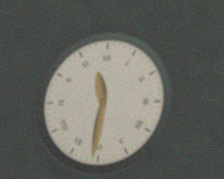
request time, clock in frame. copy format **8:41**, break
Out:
**11:31**
